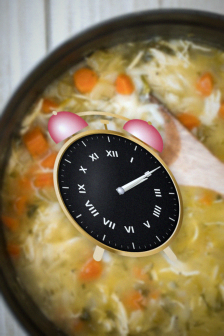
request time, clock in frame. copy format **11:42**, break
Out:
**2:10**
